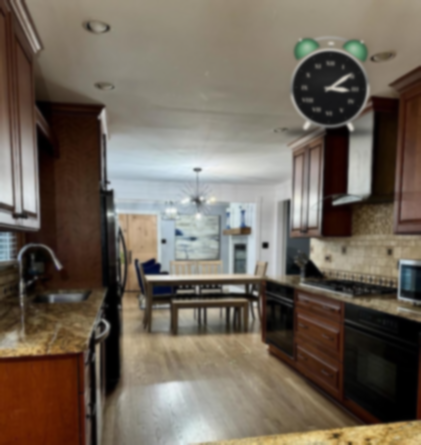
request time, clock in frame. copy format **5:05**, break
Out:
**3:09**
